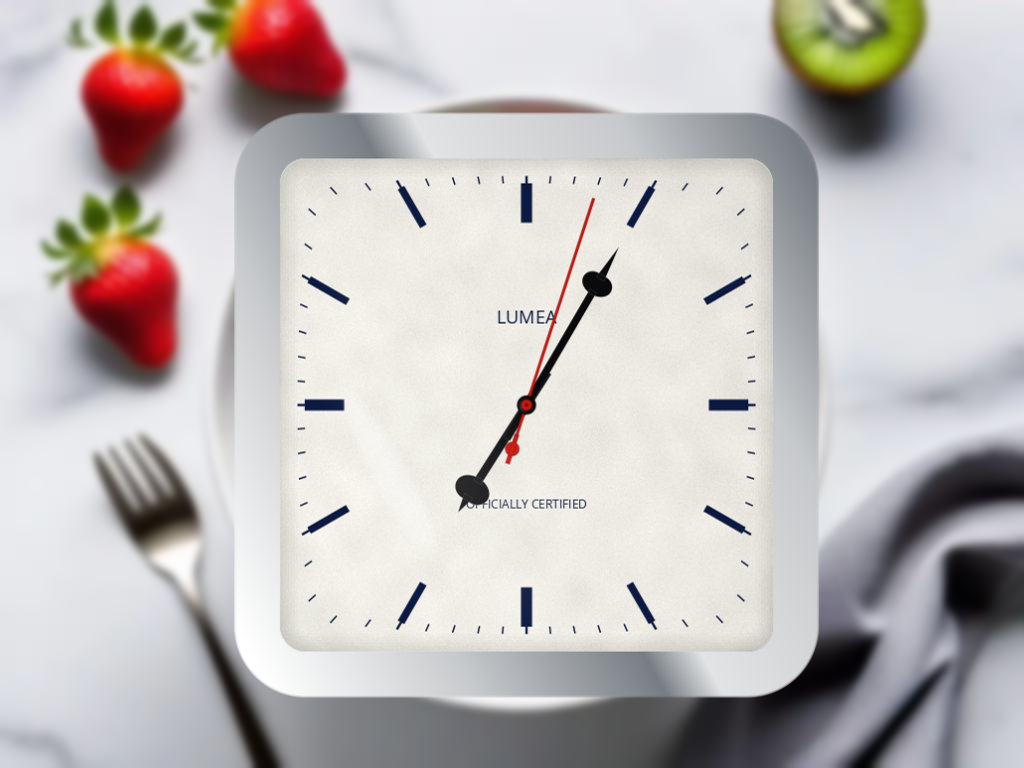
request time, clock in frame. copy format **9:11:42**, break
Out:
**7:05:03**
